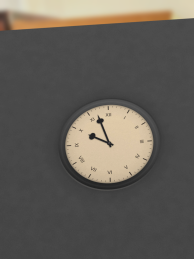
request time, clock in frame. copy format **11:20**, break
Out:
**9:57**
